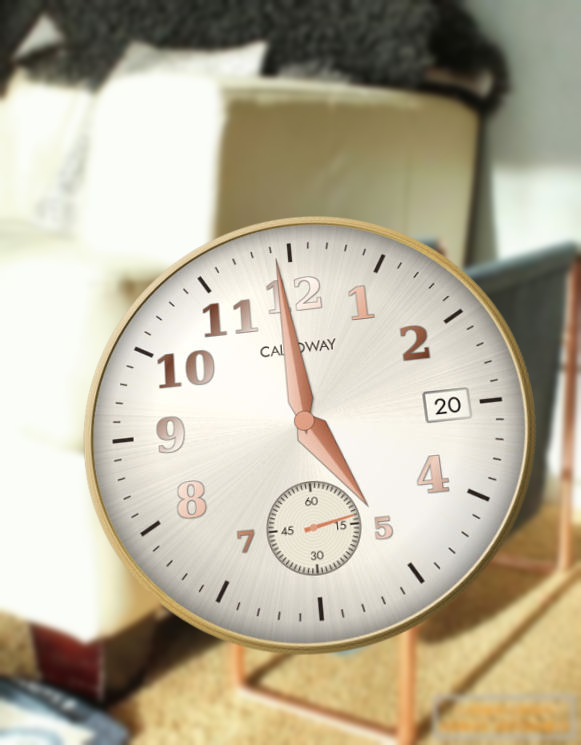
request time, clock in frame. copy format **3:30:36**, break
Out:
**4:59:13**
